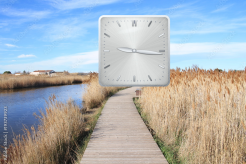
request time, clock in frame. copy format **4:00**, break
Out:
**9:16**
